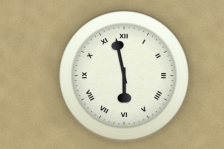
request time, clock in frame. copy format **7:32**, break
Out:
**5:58**
